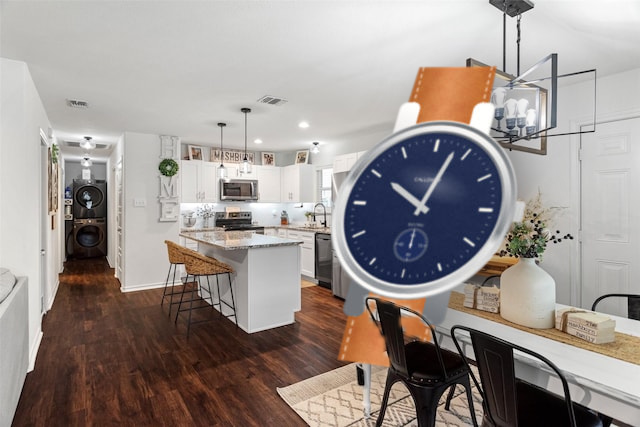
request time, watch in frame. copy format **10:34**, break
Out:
**10:03**
